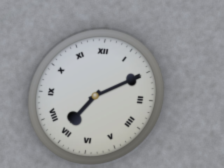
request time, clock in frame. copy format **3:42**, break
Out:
**7:10**
